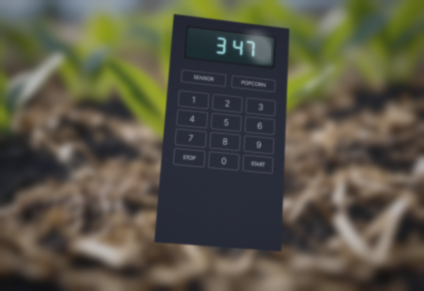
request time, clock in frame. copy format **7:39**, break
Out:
**3:47**
